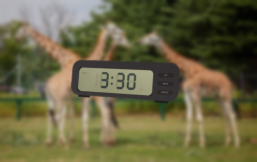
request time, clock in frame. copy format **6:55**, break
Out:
**3:30**
